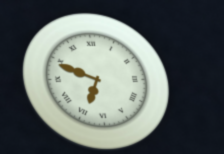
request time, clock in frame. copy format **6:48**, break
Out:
**6:49**
